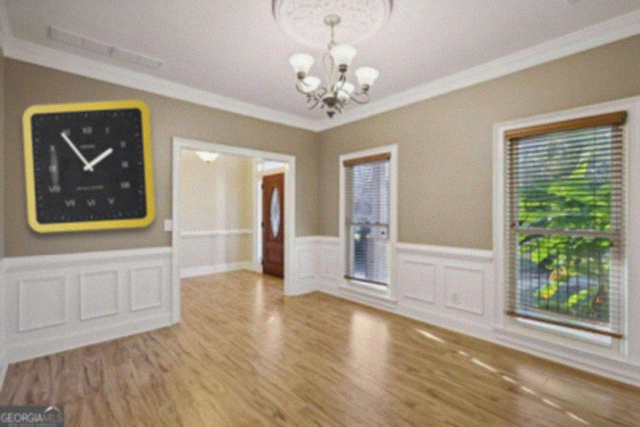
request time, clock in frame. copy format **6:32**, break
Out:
**1:54**
